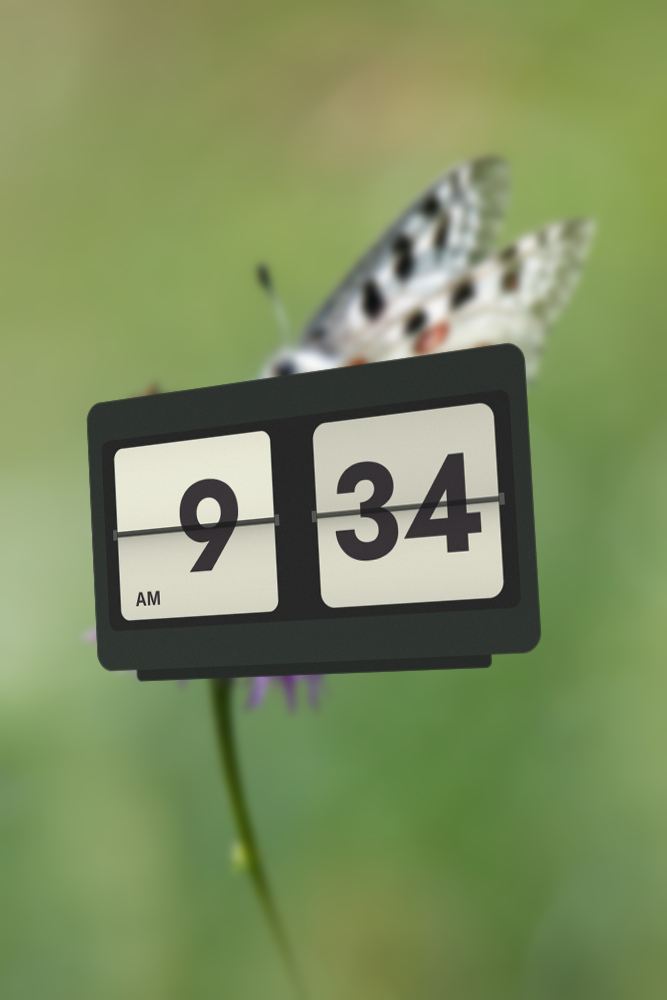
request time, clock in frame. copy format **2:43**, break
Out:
**9:34**
